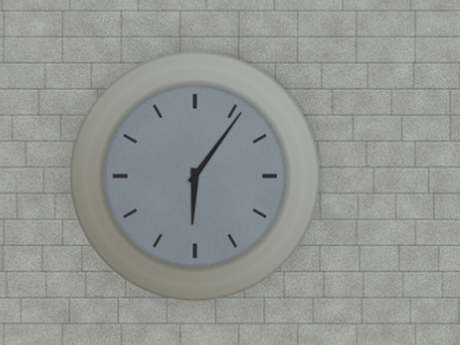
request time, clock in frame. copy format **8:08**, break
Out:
**6:06**
